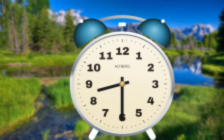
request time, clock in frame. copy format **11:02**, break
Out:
**8:30**
